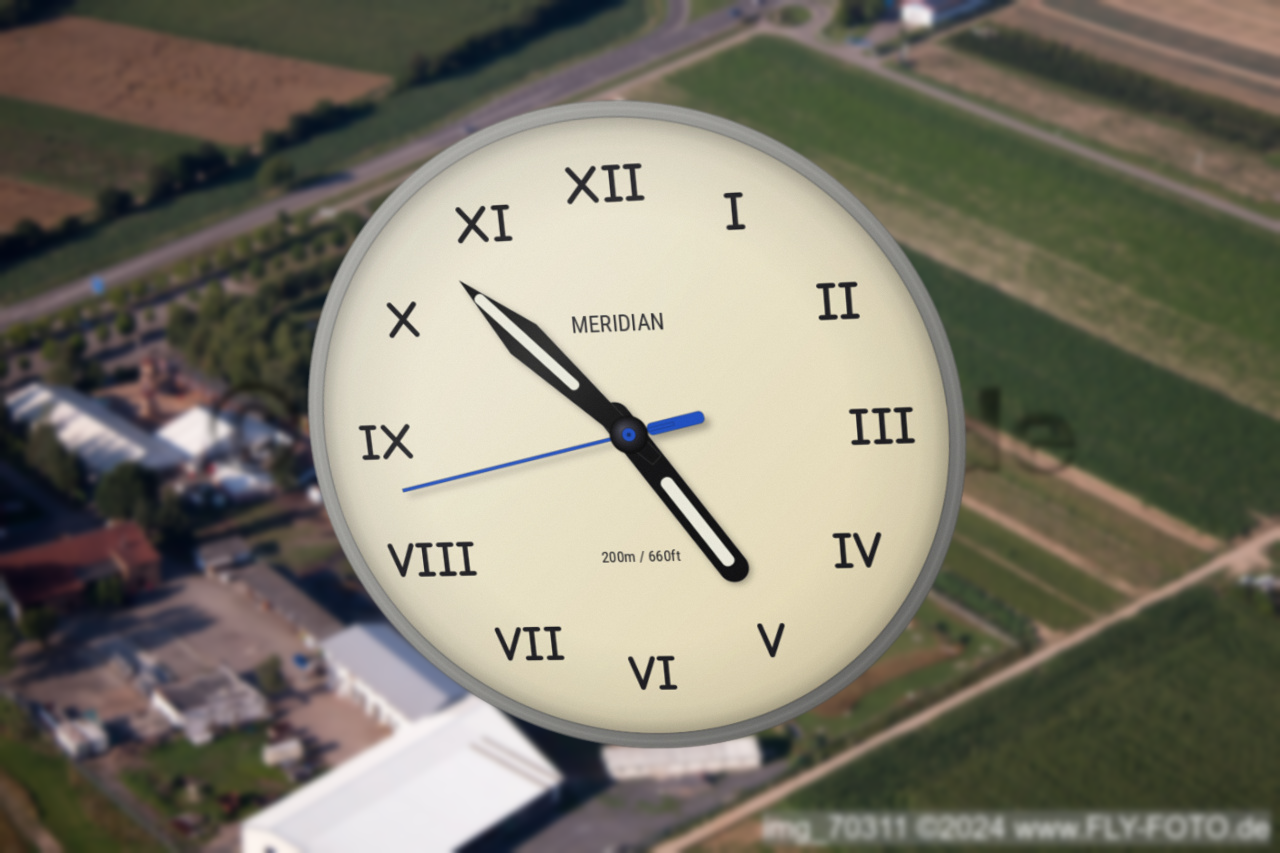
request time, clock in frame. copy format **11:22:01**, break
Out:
**4:52:43**
